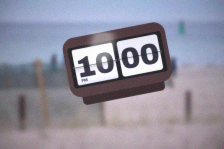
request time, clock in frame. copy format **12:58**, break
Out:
**10:00**
